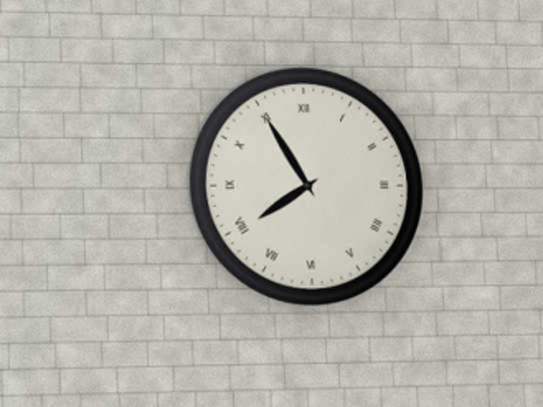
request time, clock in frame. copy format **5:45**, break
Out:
**7:55**
